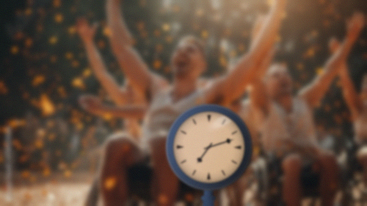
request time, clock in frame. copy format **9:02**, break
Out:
**7:12**
